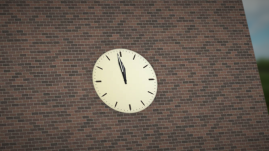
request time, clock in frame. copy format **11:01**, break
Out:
**11:59**
